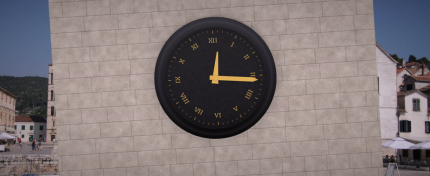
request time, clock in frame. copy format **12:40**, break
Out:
**12:16**
